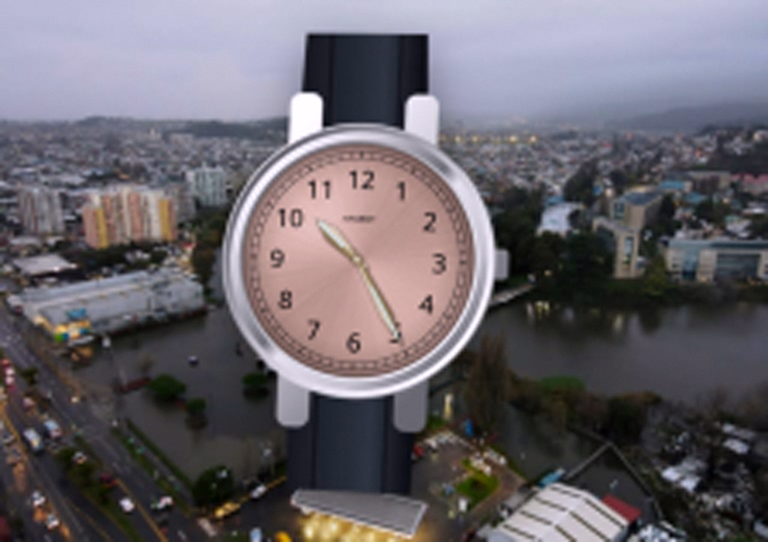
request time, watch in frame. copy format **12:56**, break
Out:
**10:25**
